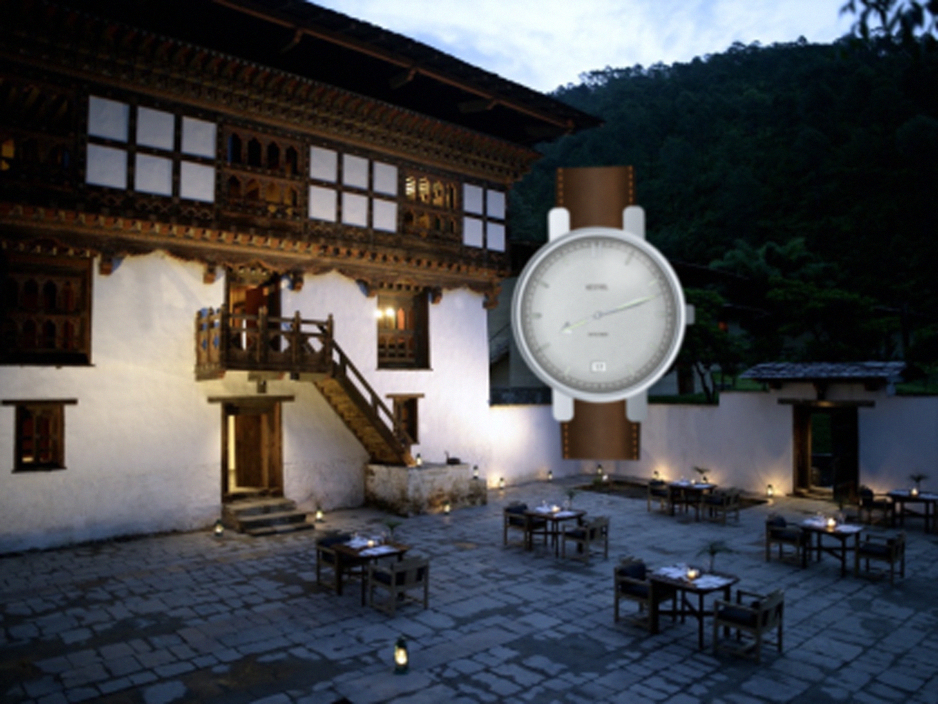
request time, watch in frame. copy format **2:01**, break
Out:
**8:12**
